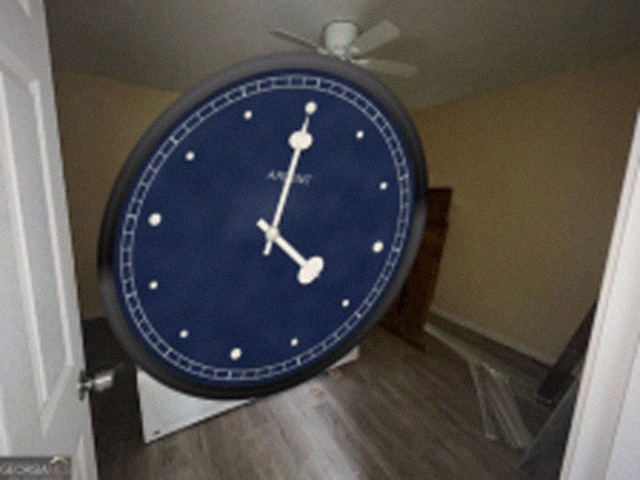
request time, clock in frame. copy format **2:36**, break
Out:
**4:00**
